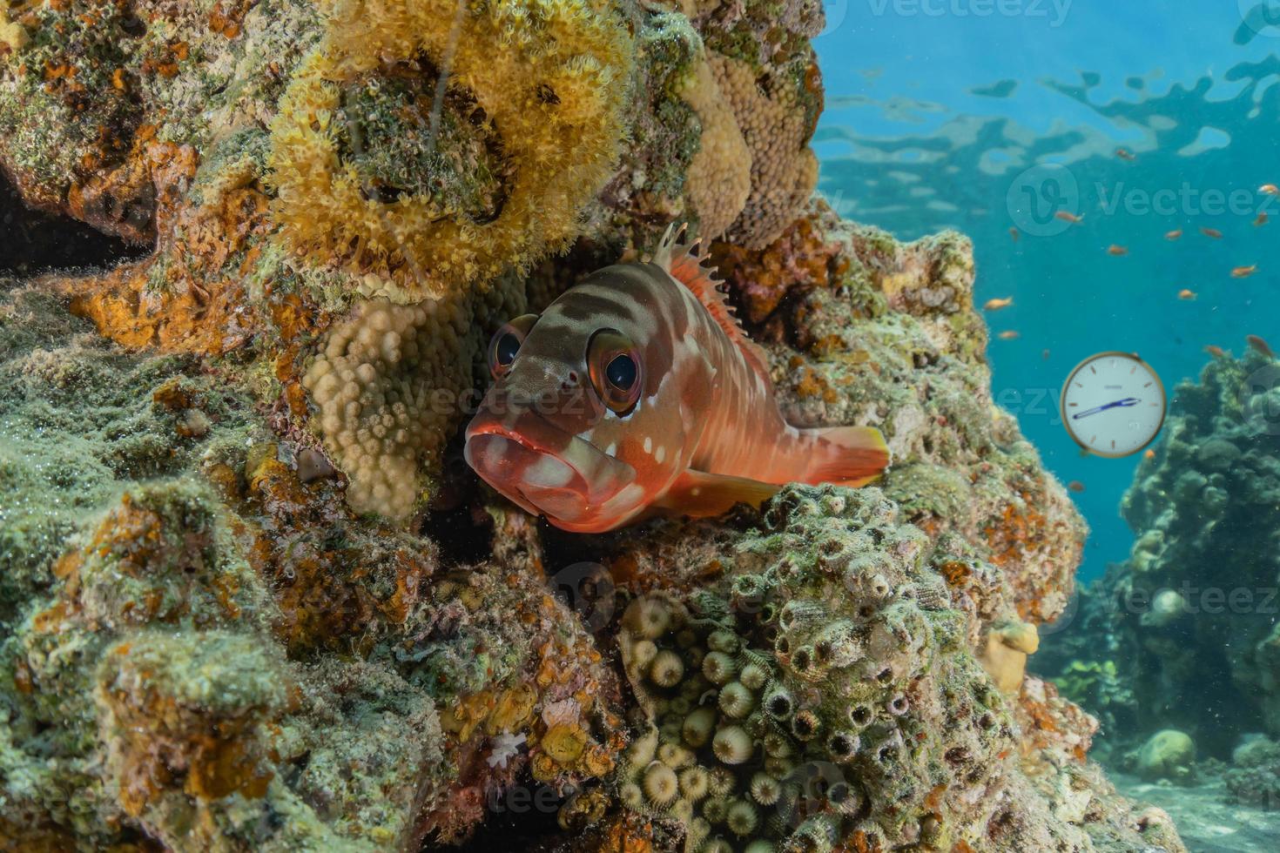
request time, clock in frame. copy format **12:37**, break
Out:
**2:42**
